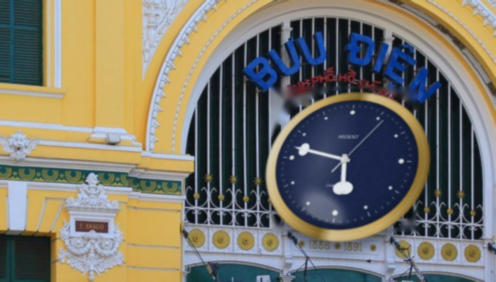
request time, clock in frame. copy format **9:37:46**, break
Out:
**5:47:06**
